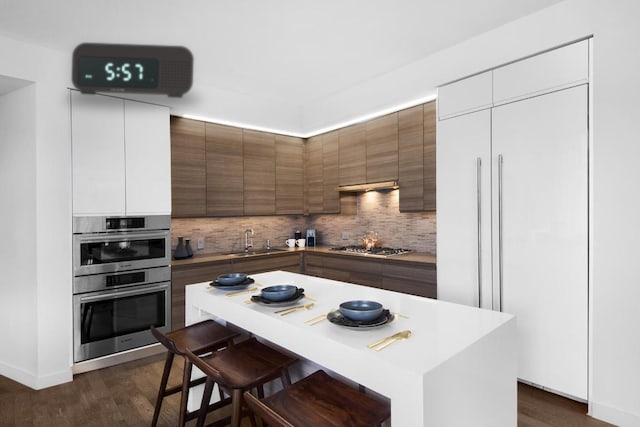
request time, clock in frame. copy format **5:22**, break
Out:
**5:57**
